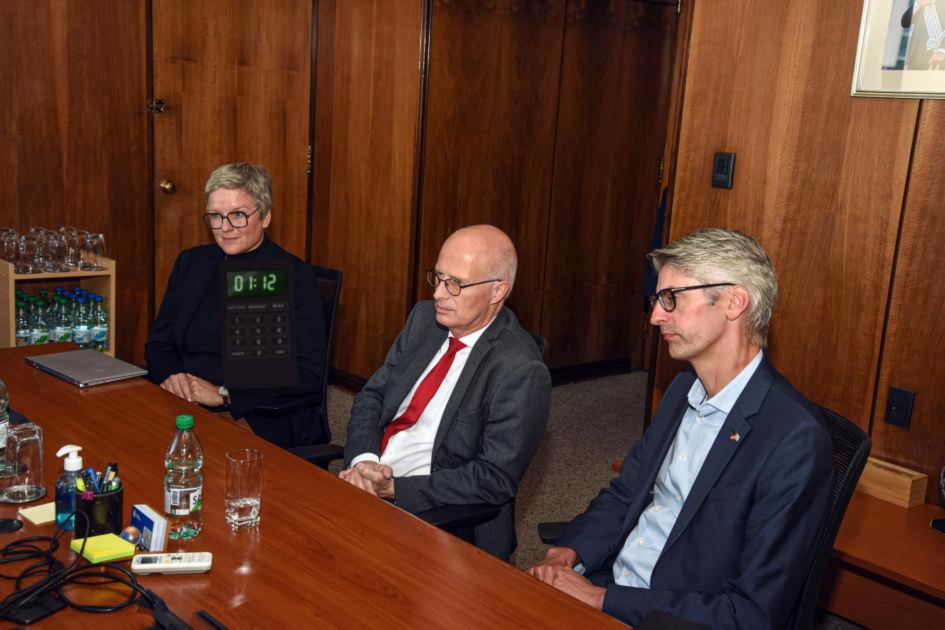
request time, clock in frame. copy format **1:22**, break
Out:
**1:12**
